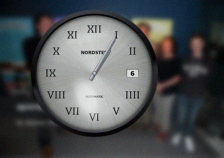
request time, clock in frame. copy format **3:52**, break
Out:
**1:05**
